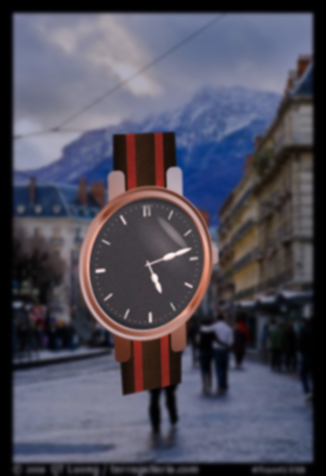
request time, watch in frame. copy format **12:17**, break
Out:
**5:13**
